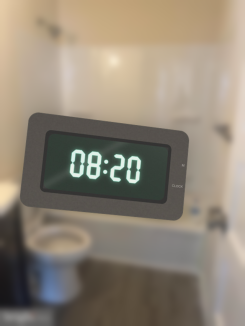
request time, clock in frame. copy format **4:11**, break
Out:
**8:20**
